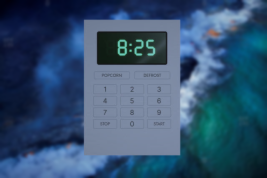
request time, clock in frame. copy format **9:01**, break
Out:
**8:25**
